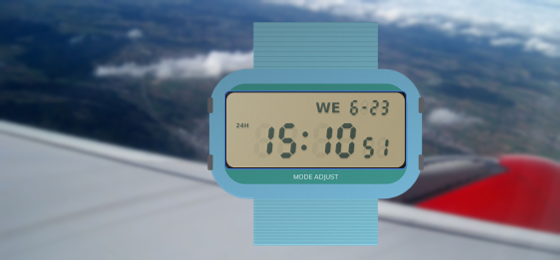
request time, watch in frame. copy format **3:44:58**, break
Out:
**15:10:51**
